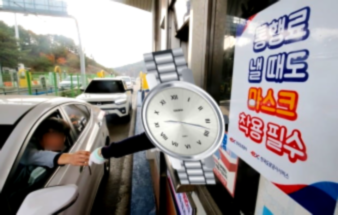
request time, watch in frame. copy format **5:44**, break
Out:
**9:18**
